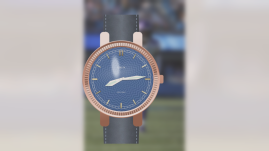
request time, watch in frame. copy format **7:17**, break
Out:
**8:14**
